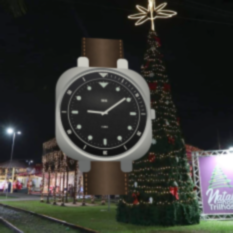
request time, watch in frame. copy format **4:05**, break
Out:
**9:09**
